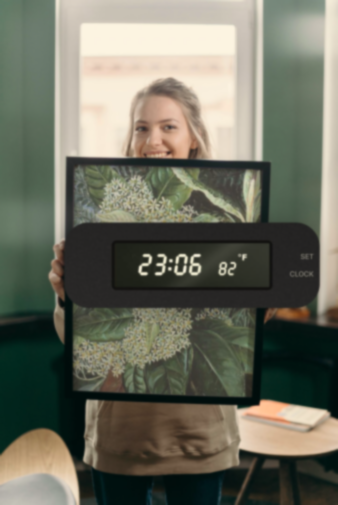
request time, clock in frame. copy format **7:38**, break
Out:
**23:06**
